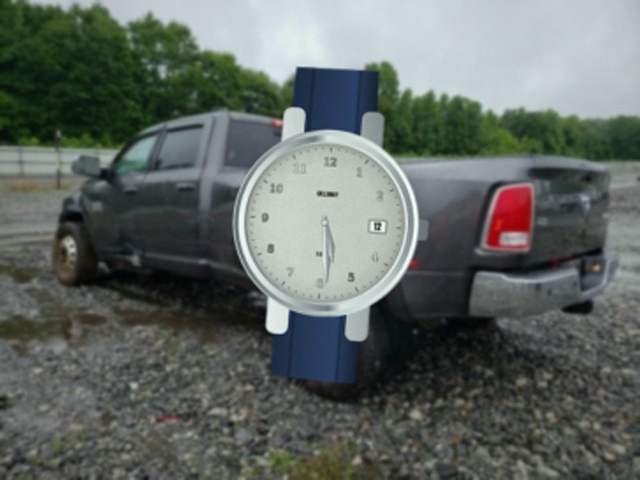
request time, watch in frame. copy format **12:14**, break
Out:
**5:29**
